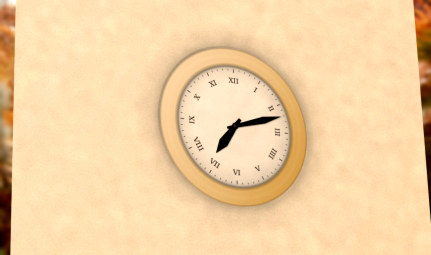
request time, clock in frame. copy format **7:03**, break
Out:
**7:12**
